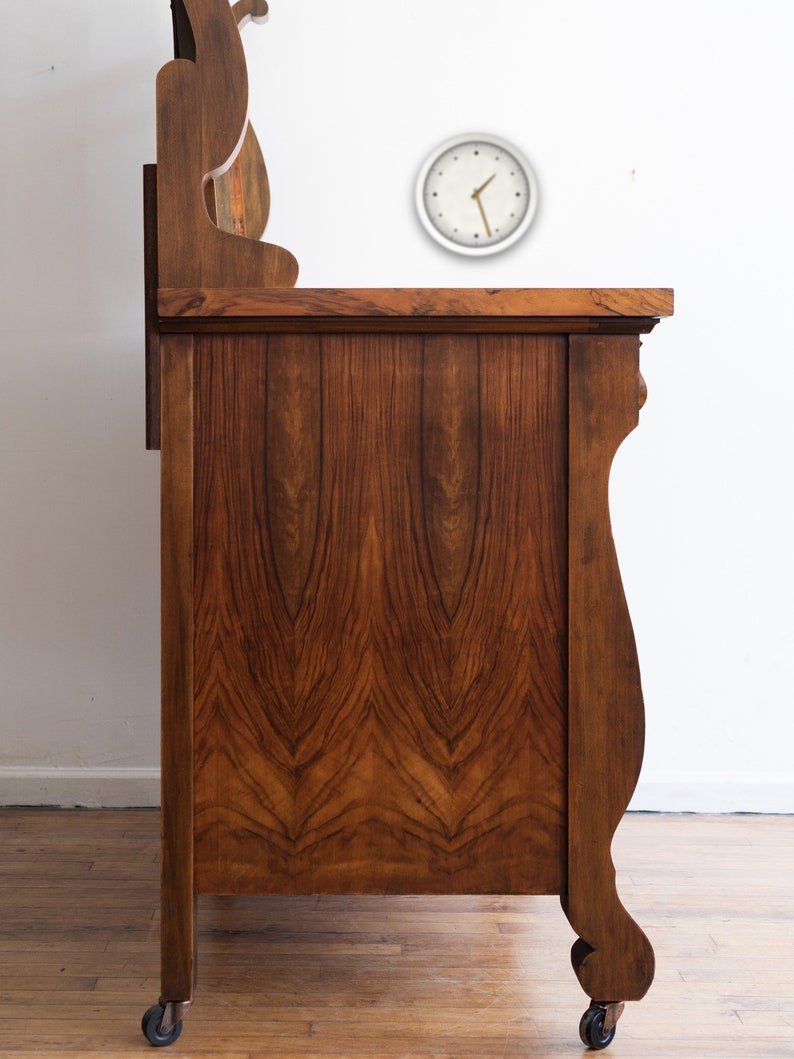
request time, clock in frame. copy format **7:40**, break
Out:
**1:27**
